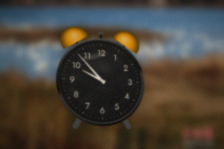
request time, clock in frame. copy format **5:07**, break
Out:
**9:53**
